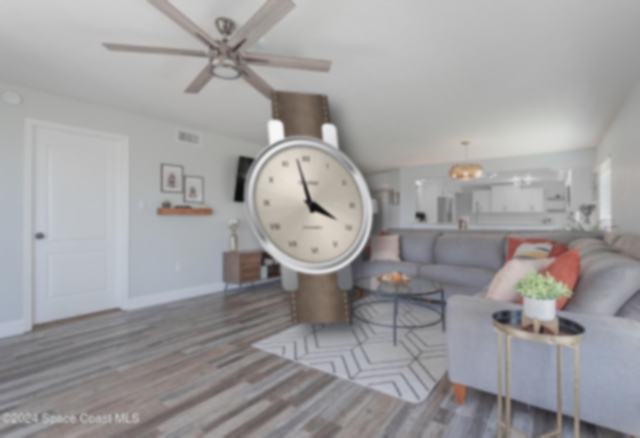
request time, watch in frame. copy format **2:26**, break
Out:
**3:58**
